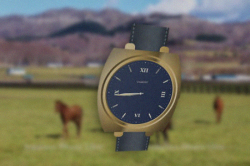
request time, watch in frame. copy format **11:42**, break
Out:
**8:44**
